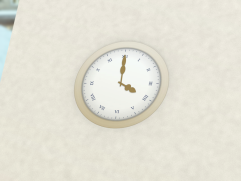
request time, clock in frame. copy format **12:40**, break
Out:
**4:00**
